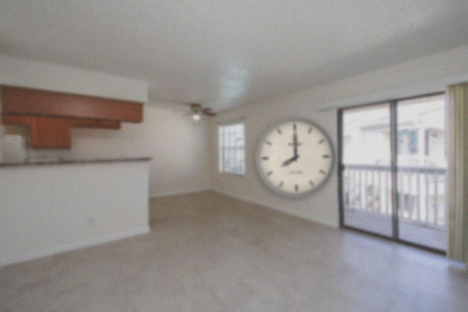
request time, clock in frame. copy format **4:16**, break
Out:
**8:00**
